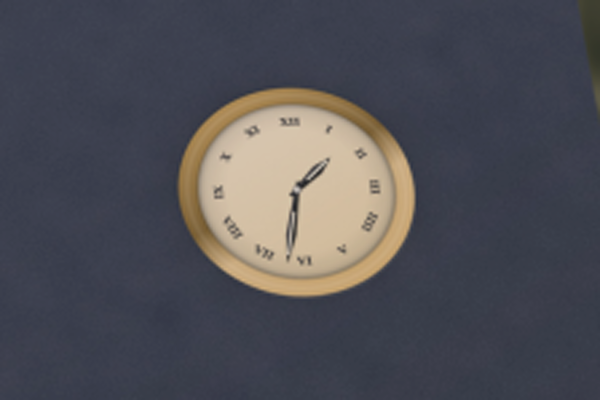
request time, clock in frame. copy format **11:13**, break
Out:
**1:32**
